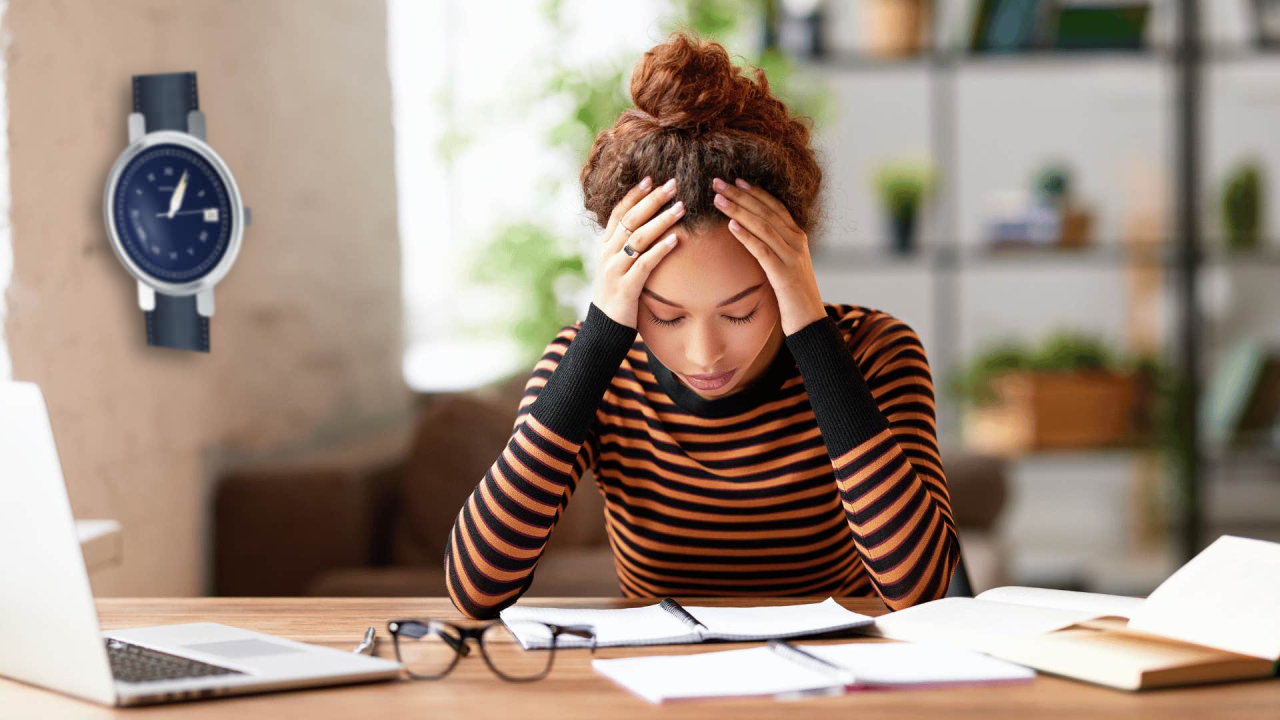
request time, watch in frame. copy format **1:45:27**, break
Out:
**1:04:14**
